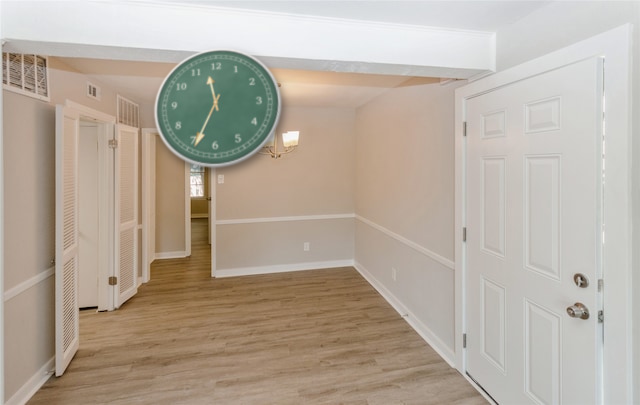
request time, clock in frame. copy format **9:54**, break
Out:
**11:34**
